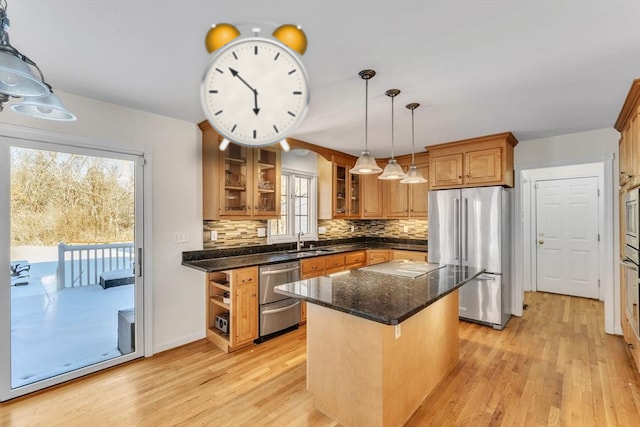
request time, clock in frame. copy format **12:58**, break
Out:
**5:52**
